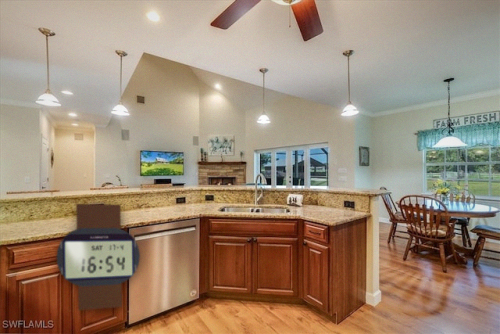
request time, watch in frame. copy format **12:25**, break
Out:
**16:54**
